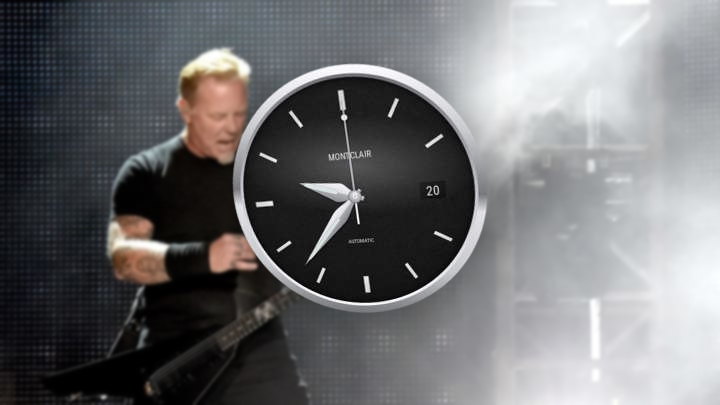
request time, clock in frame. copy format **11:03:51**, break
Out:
**9:37:00**
